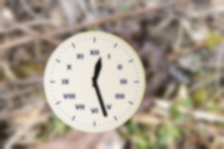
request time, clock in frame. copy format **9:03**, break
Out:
**12:27**
